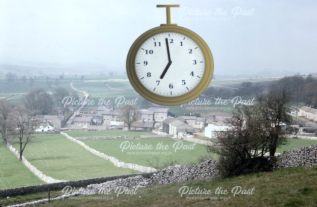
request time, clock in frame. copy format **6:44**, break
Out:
**6:59**
